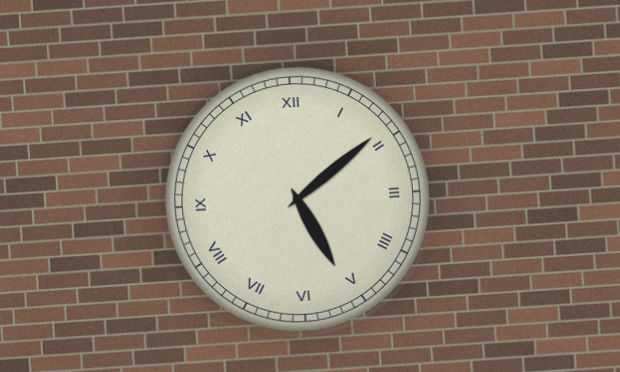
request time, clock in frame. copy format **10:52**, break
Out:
**5:09**
